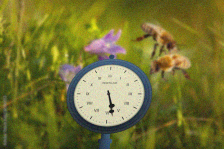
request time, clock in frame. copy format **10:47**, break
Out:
**5:28**
